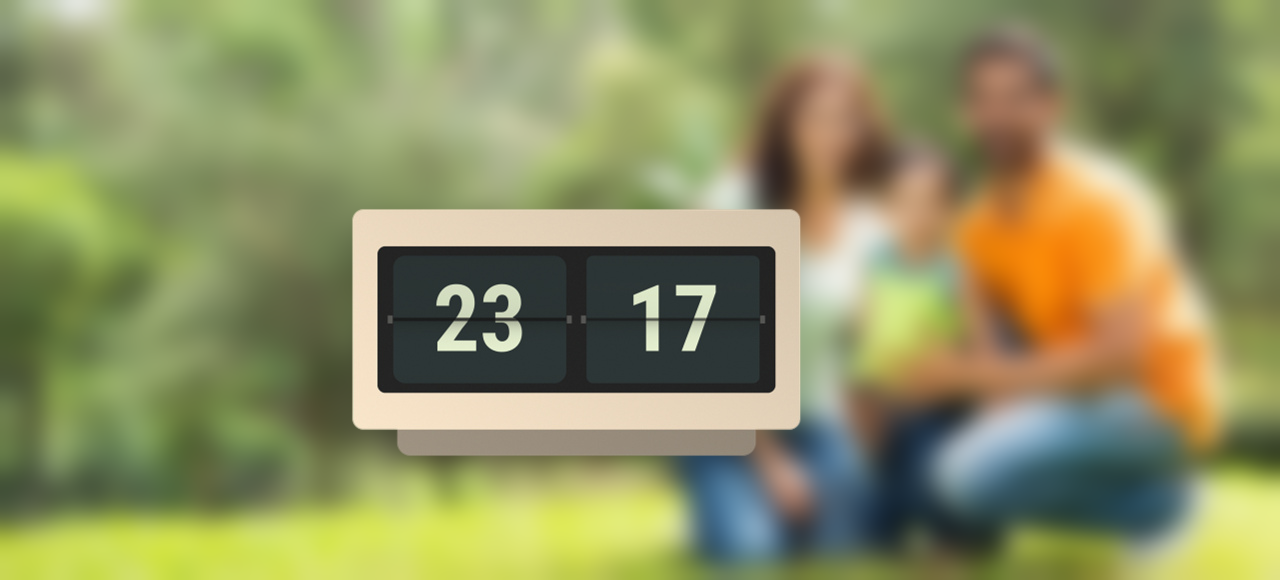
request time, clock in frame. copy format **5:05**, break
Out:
**23:17**
